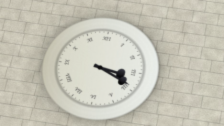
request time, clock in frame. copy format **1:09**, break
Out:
**3:19**
